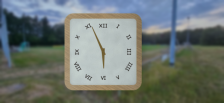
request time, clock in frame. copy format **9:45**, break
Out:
**5:56**
